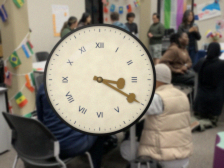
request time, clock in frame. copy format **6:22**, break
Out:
**3:20**
